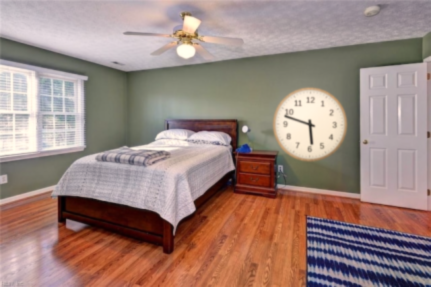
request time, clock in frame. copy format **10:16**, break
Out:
**5:48**
